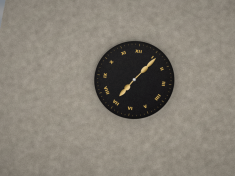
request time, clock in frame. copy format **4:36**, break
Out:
**7:06**
